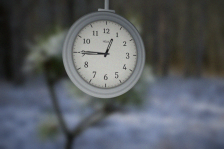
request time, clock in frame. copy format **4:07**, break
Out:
**12:45**
